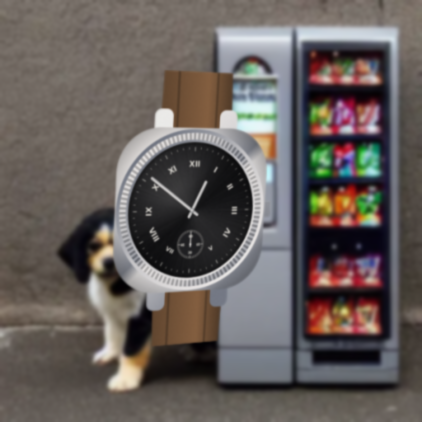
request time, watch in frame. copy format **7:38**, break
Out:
**12:51**
